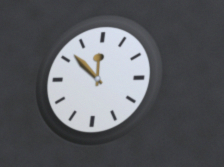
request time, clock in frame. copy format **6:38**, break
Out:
**11:52**
